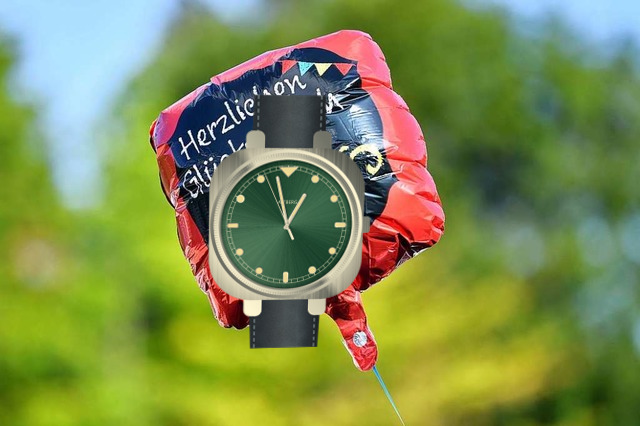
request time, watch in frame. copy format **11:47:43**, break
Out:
**12:57:56**
